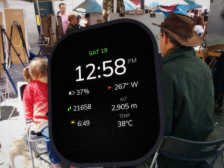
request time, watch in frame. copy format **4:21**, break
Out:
**12:58**
